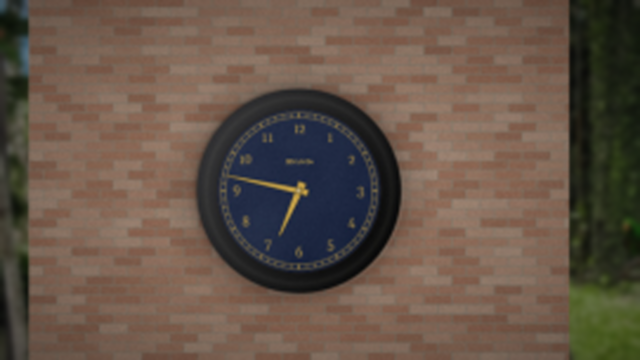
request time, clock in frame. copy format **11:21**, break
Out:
**6:47**
